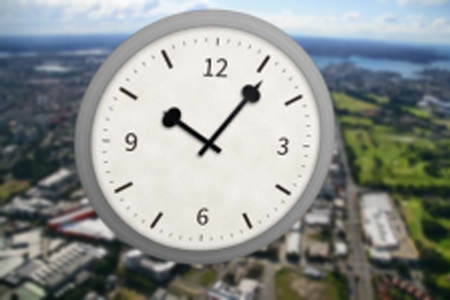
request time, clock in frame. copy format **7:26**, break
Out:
**10:06**
